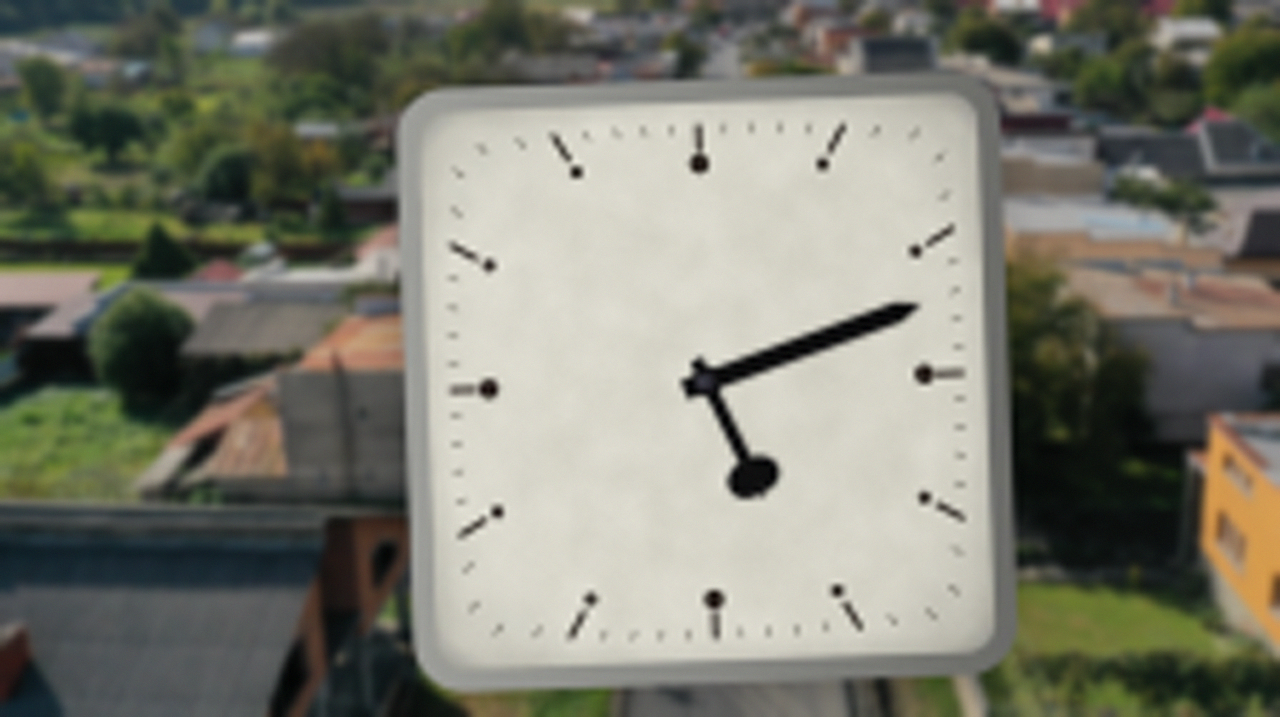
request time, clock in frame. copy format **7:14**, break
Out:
**5:12**
